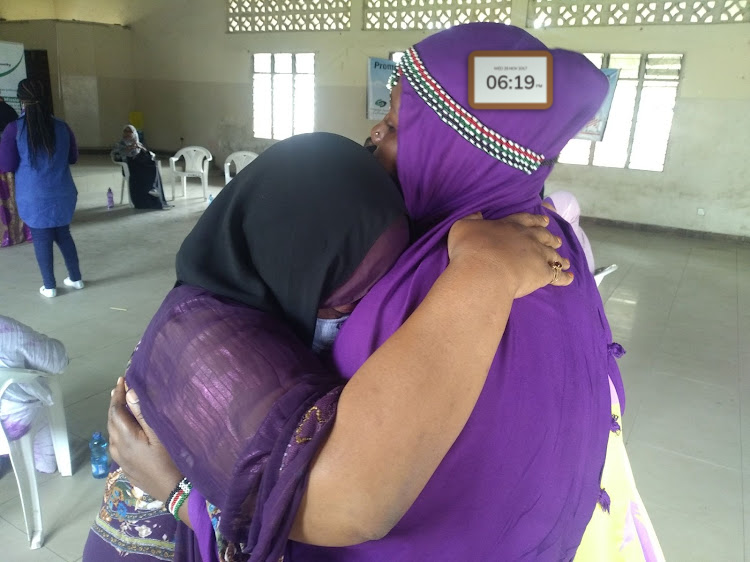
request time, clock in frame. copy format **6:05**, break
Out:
**6:19**
